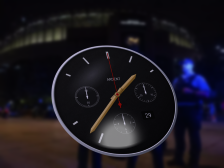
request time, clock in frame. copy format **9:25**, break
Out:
**1:37**
